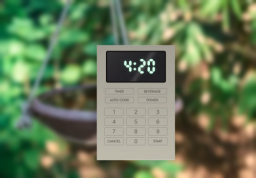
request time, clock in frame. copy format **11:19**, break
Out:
**4:20**
